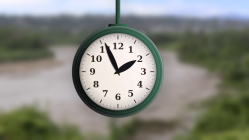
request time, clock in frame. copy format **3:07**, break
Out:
**1:56**
